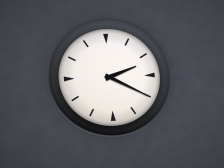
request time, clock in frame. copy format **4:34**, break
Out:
**2:20**
